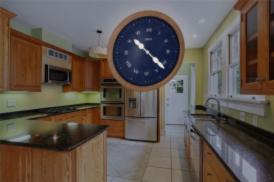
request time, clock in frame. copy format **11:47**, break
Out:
**10:22**
